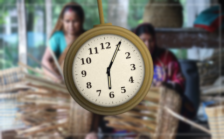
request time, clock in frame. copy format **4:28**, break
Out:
**6:05**
